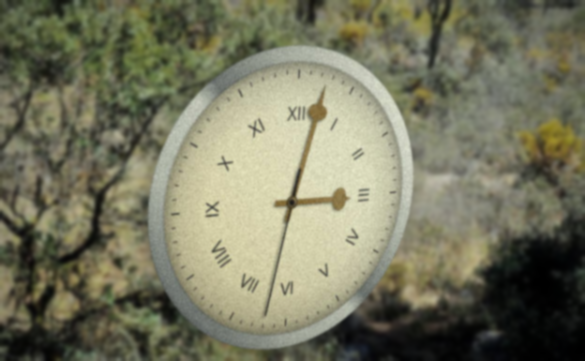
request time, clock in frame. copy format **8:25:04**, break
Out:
**3:02:32**
